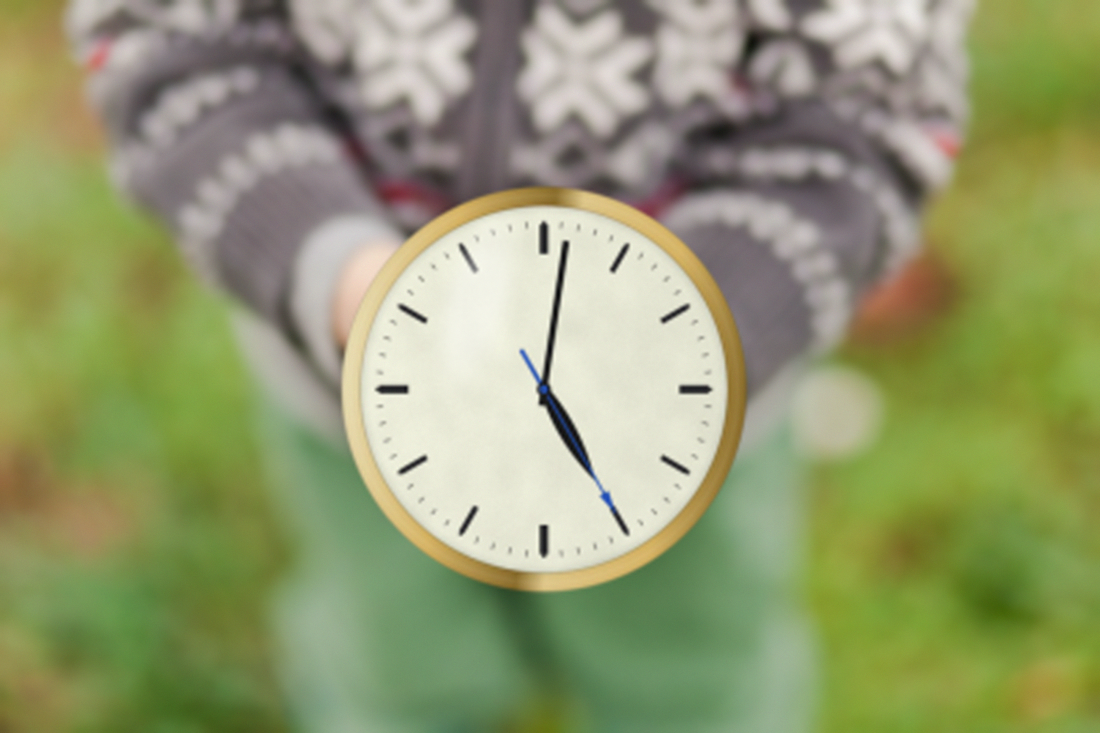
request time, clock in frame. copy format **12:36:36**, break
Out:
**5:01:25**
